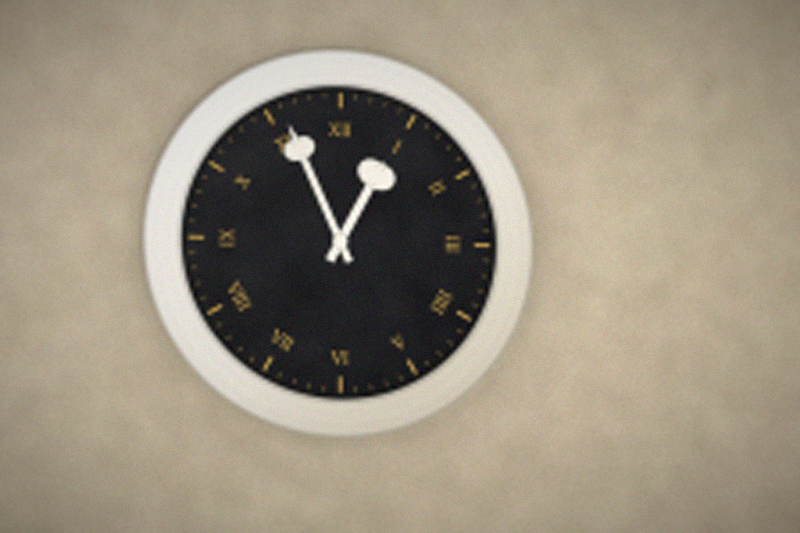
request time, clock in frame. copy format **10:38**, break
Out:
**12:56**
